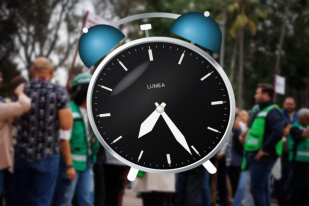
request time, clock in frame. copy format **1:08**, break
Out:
**7:26**
